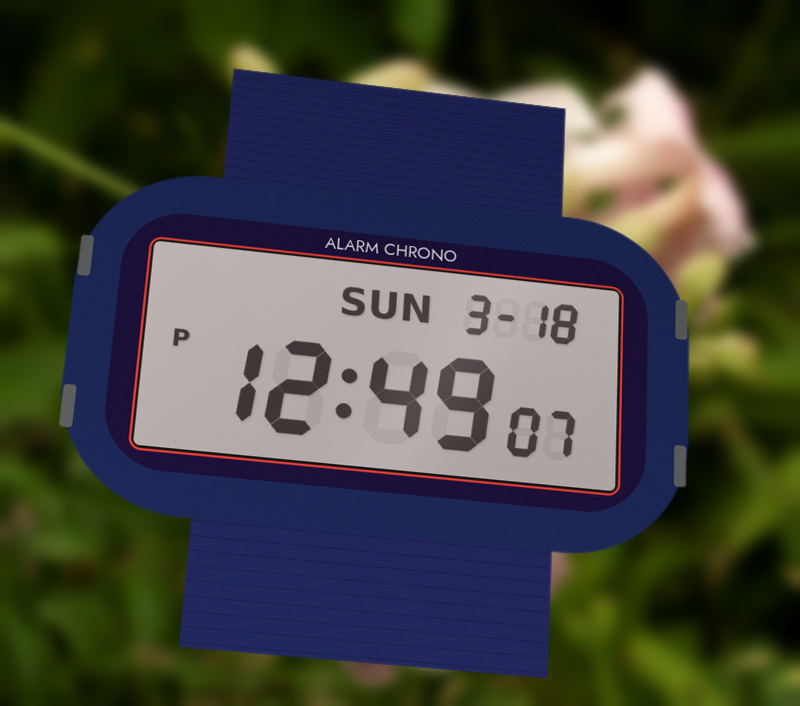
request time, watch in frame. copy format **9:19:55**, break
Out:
**12:49:07**
